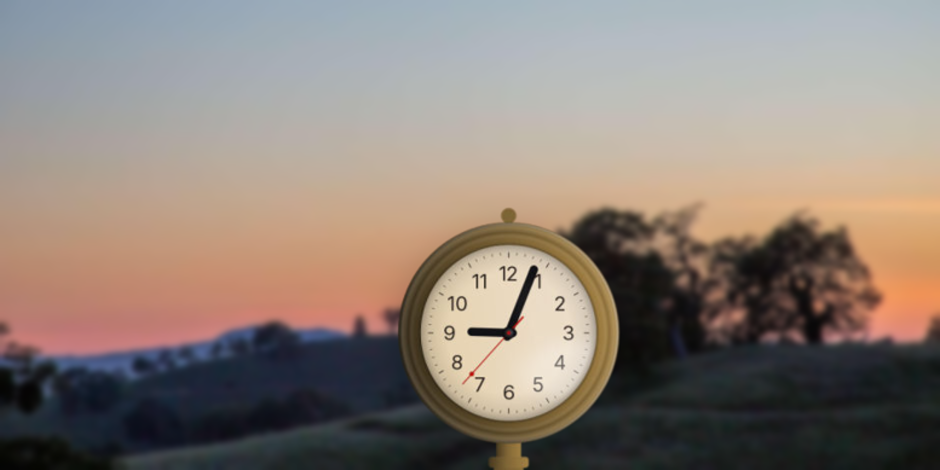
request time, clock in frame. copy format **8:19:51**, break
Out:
**9:03:37**
